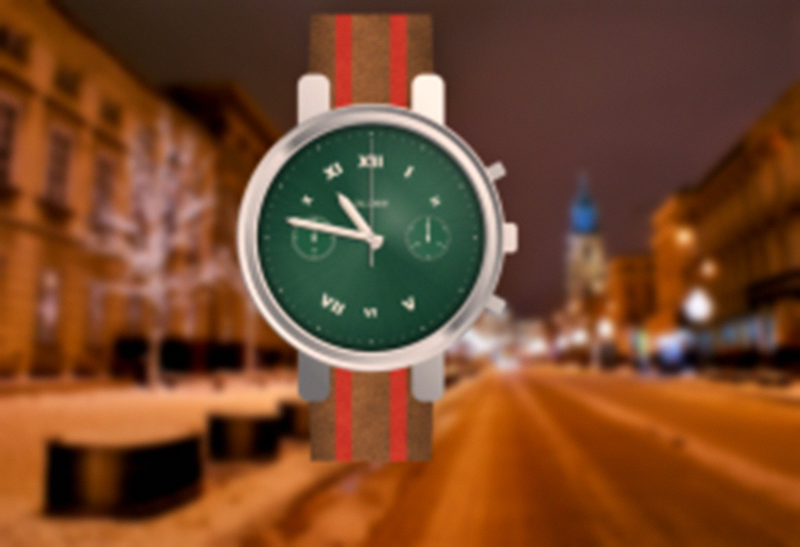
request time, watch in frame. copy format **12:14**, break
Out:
**10:47**
